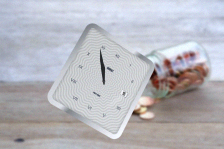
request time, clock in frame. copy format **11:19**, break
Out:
**10:54**
